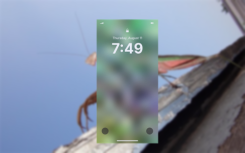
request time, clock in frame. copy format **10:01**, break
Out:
**7:49**
